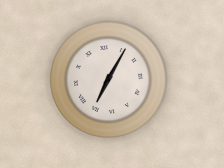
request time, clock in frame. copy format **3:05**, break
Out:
**7:06**
